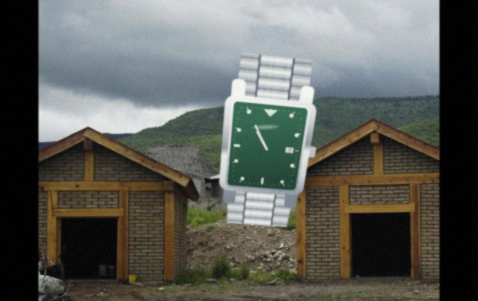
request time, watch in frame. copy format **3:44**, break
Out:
**10:55**
